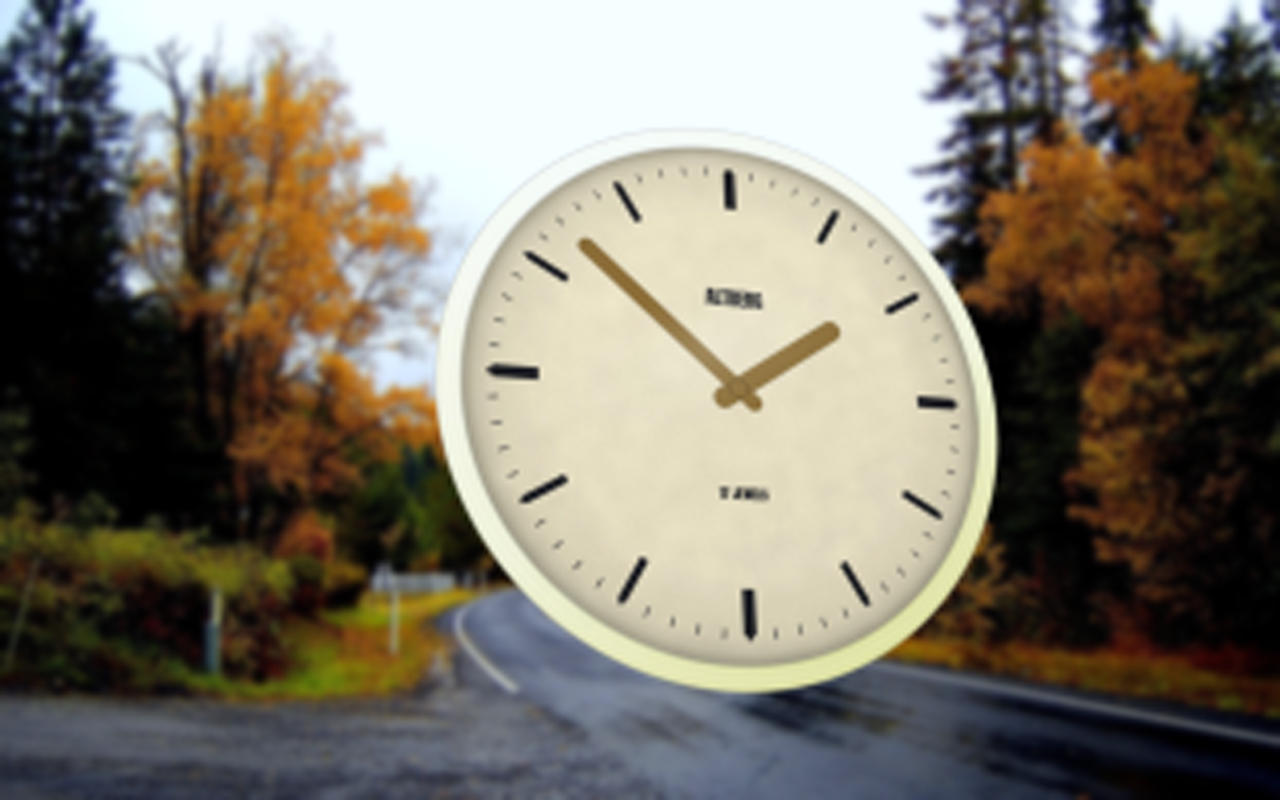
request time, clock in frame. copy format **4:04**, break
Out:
**1:52**
